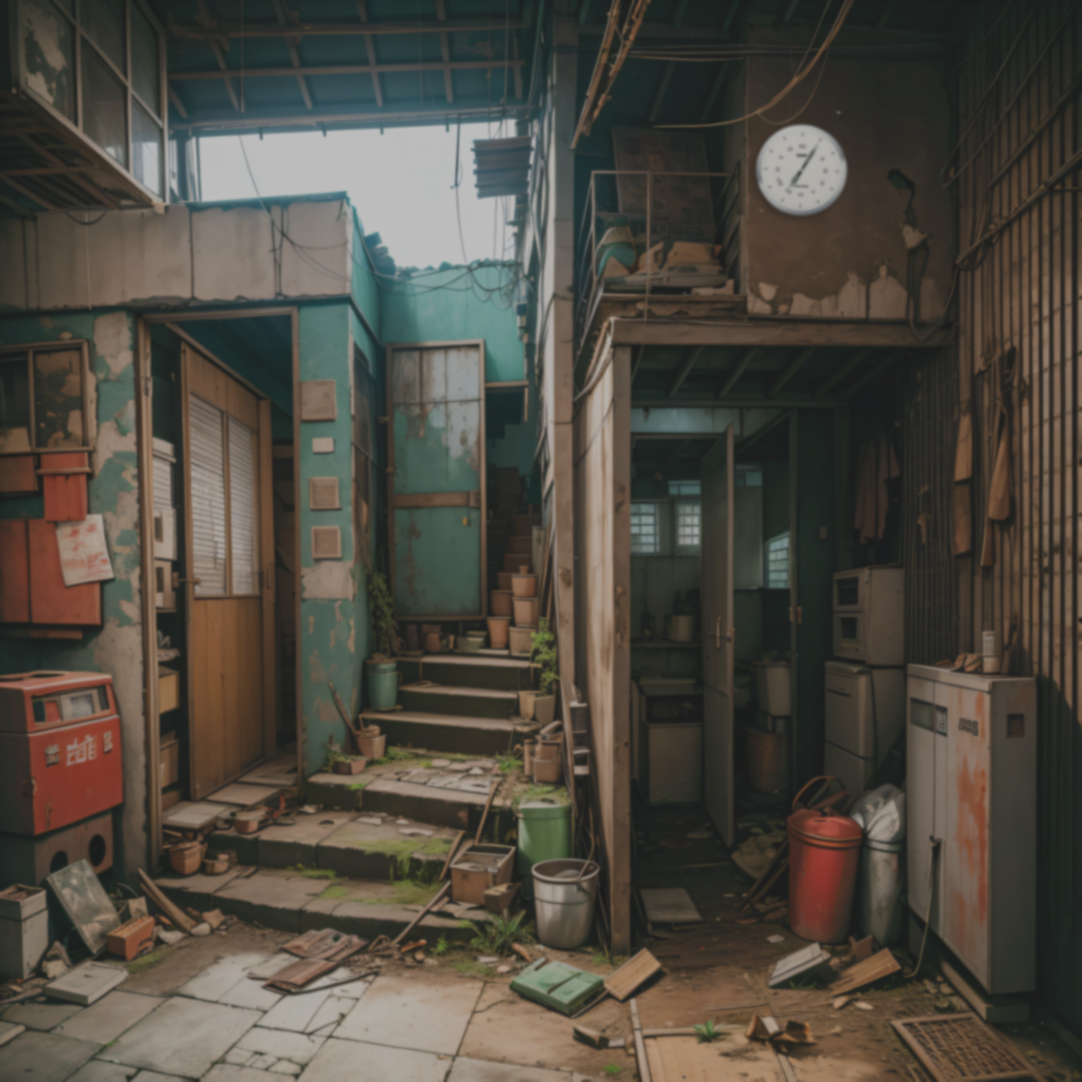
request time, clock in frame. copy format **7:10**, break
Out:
**7:05**
